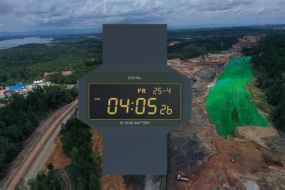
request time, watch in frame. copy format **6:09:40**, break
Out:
**4:05:26**
